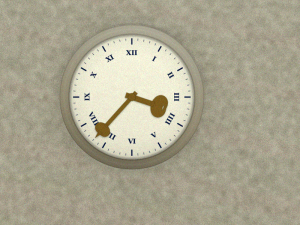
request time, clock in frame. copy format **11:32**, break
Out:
**3:37**
